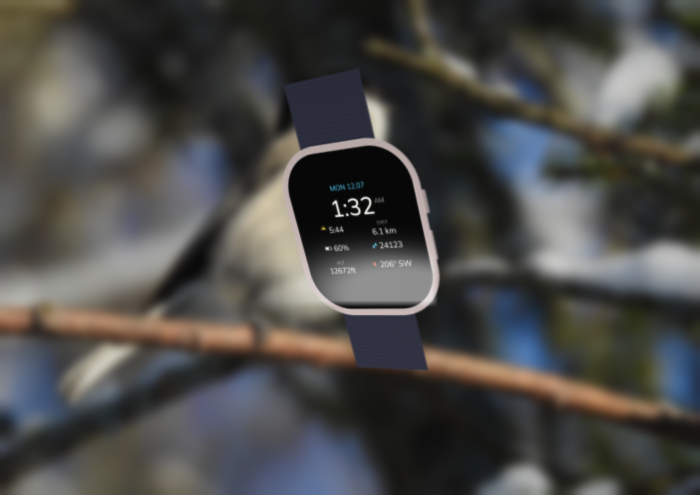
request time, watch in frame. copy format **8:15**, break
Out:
**1:32**
